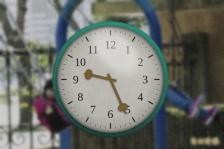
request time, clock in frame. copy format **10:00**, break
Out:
**9:26**
